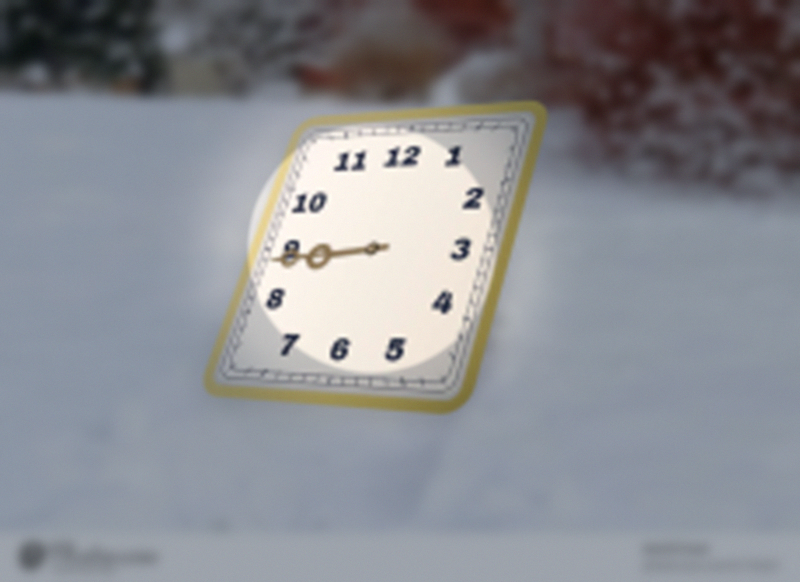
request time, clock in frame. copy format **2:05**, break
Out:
**8:44**
